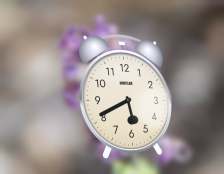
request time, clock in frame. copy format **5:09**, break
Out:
**5:41**
